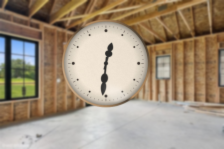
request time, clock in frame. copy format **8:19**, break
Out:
**12:31**
